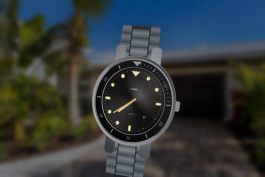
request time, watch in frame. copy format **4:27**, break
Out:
**7:39**
